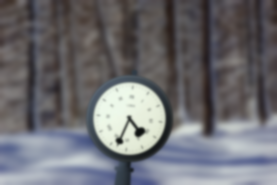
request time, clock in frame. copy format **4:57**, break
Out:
**4:33**
